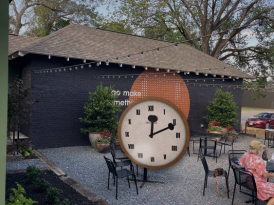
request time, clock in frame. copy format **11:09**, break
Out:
**12:11**
